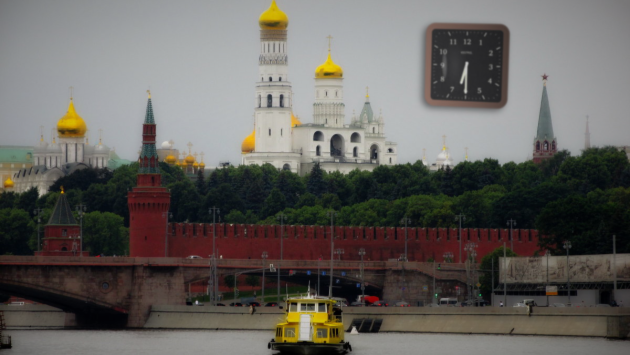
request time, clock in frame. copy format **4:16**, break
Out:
**6:30**
